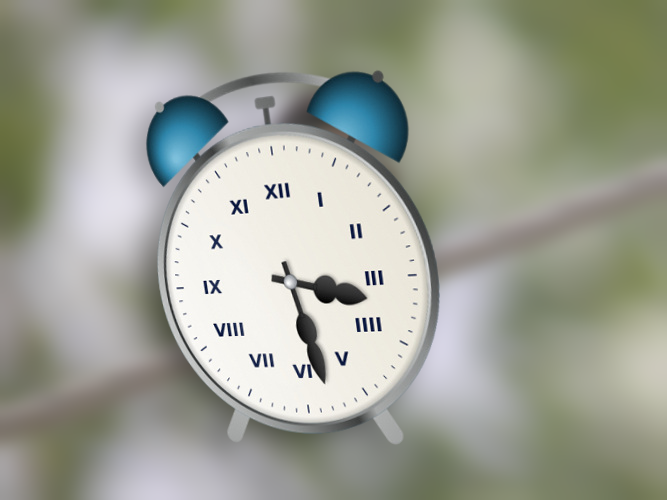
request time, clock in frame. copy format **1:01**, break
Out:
**3:28**
